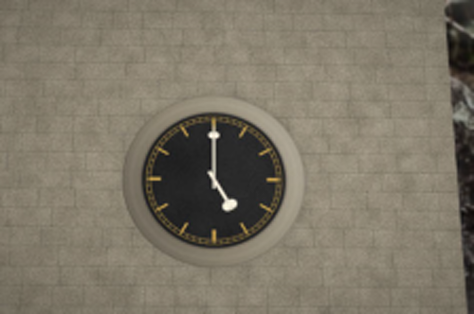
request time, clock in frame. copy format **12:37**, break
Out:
**5:00**
